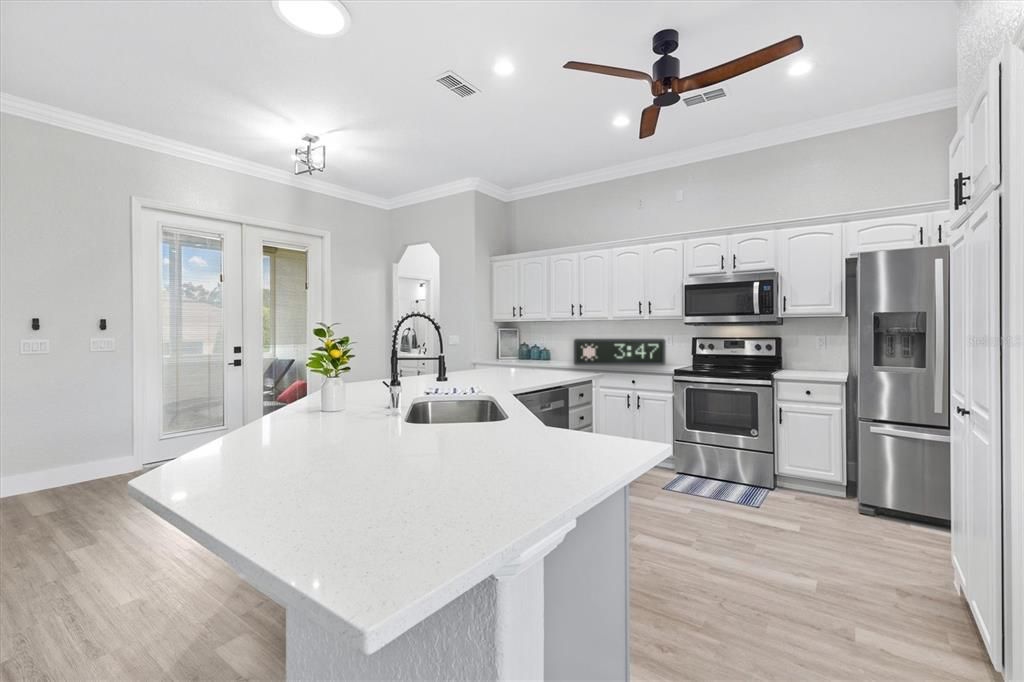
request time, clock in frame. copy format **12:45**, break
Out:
**3:47**
